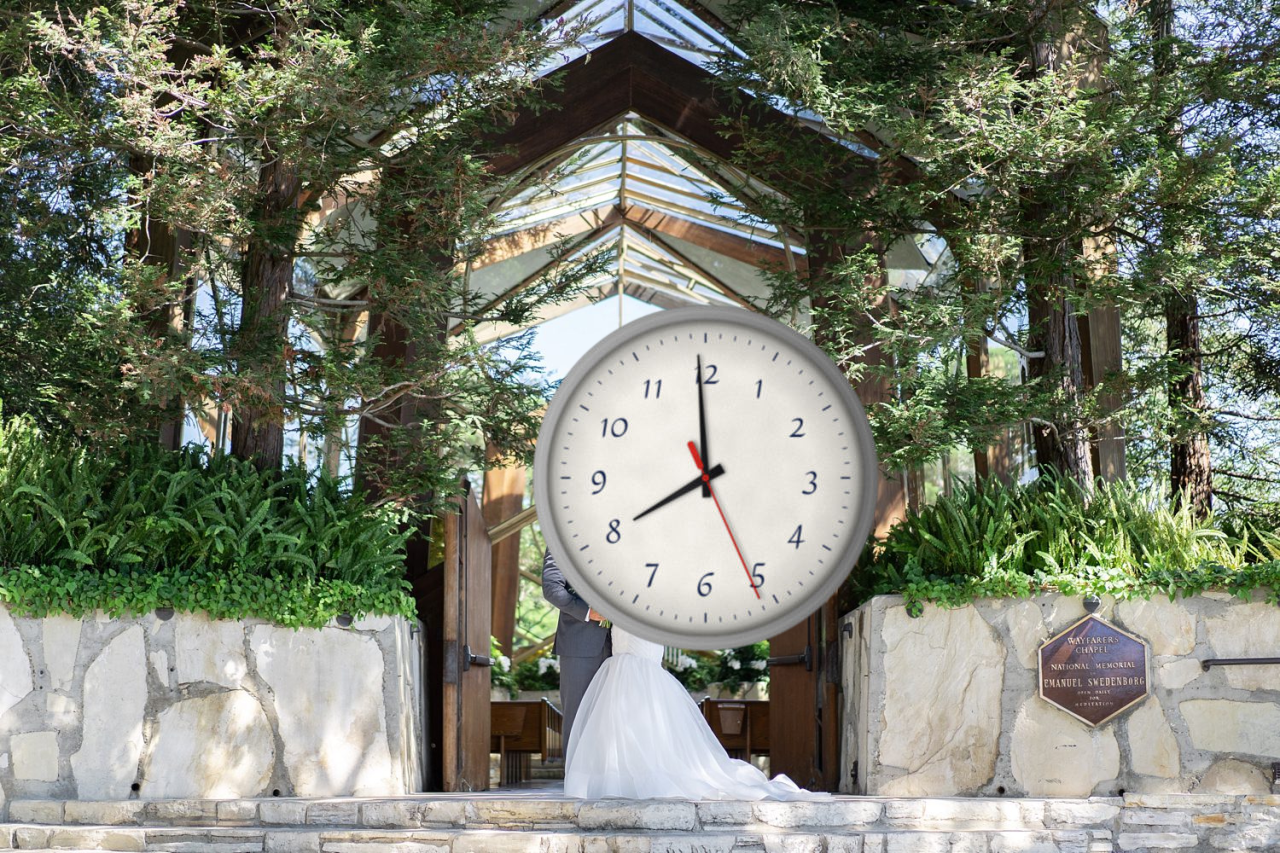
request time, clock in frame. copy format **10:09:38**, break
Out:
**7:59:26**
